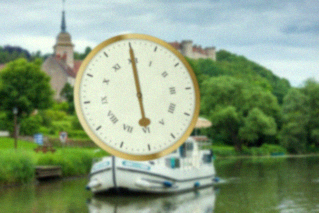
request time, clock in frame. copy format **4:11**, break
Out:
**6:00**
